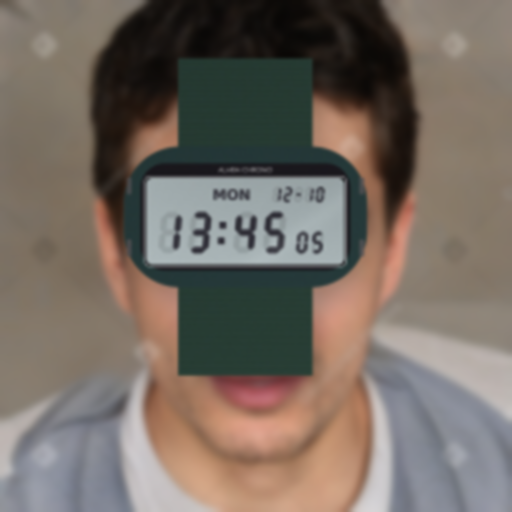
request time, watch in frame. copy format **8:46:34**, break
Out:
**13:45:05**
